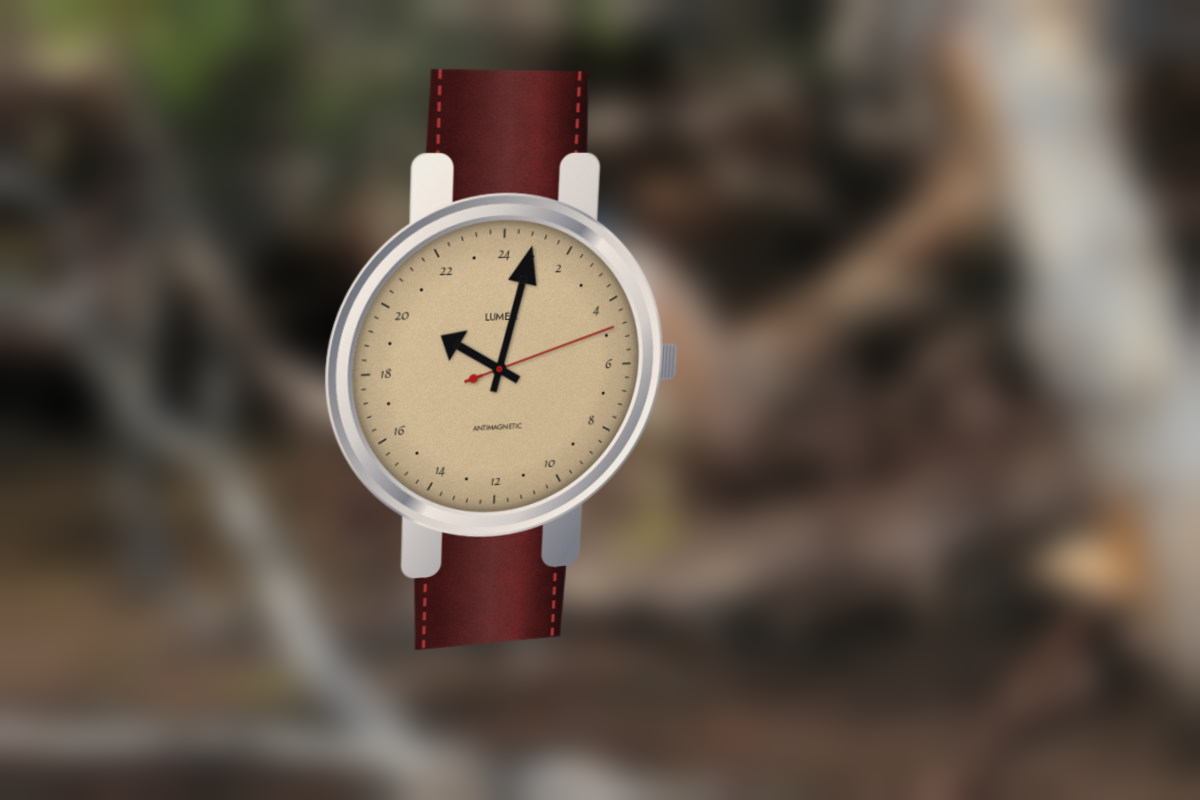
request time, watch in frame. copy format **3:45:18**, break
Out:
**20:02:12**
